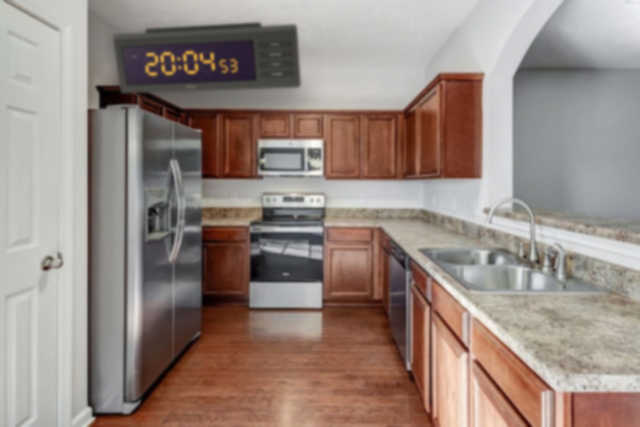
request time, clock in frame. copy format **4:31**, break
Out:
**20:04**
